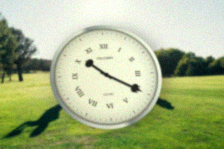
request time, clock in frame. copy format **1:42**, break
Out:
**10:20**
